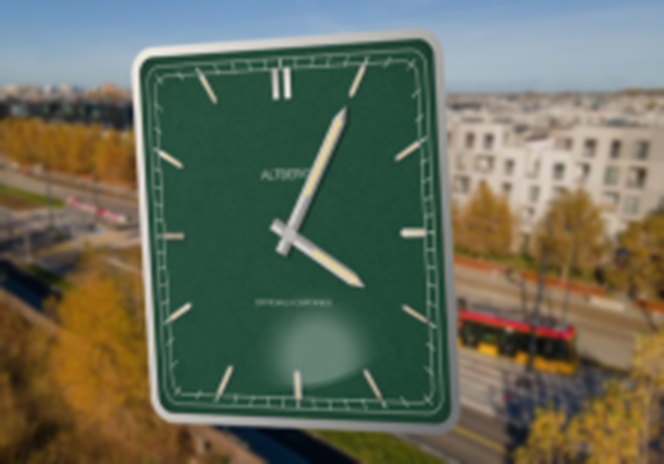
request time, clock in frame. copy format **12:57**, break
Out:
**4:05**
